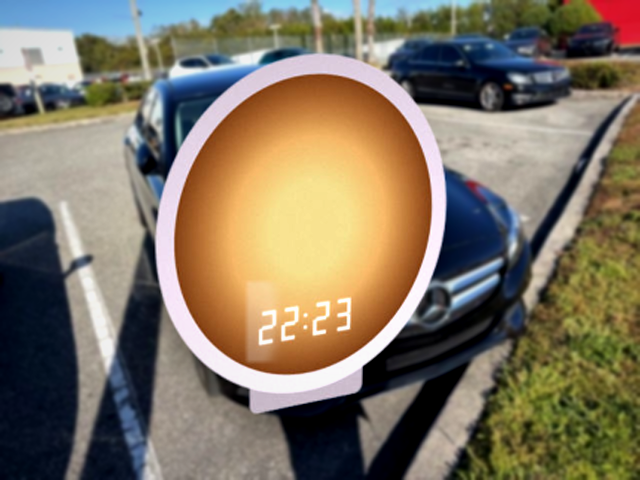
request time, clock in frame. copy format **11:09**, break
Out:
**22:23**
